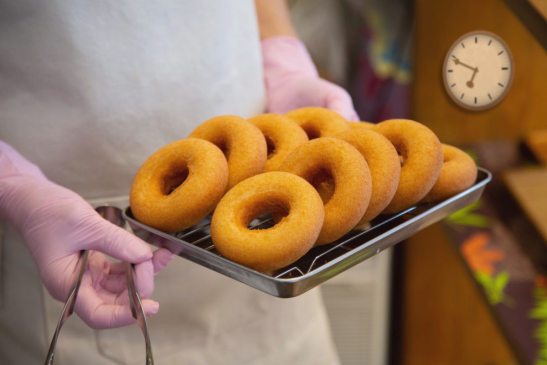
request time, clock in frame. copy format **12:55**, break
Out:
**6:49**
